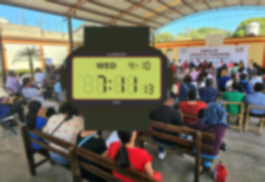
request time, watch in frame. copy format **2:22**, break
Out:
**7:11**
